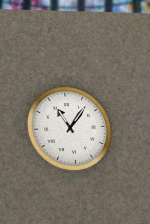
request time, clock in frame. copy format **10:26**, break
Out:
**11:07**
